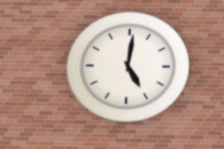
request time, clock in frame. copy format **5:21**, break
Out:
**5:01**
